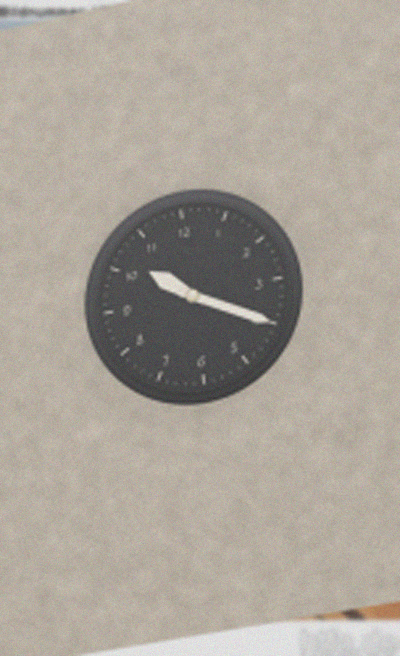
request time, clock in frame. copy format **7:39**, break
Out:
**10:20**
